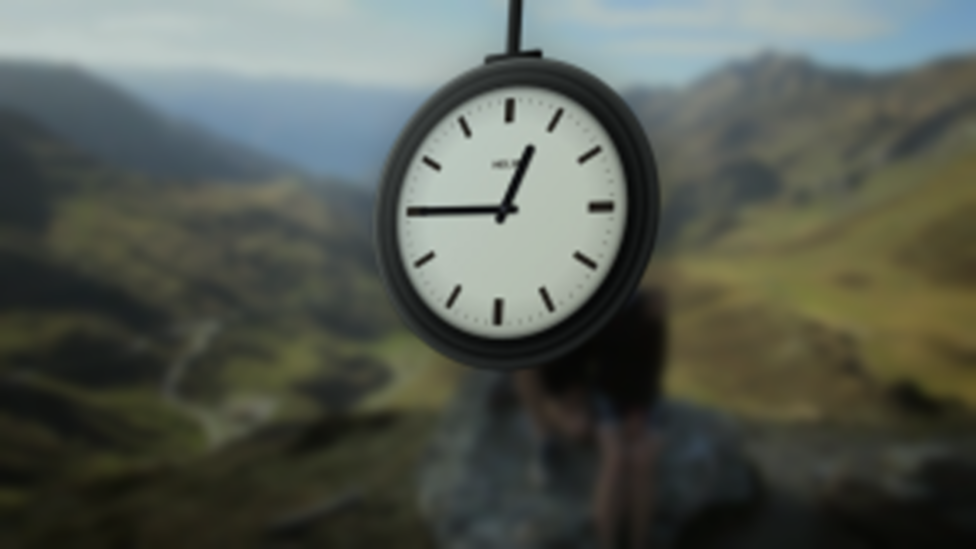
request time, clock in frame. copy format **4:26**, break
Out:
**12:45**
